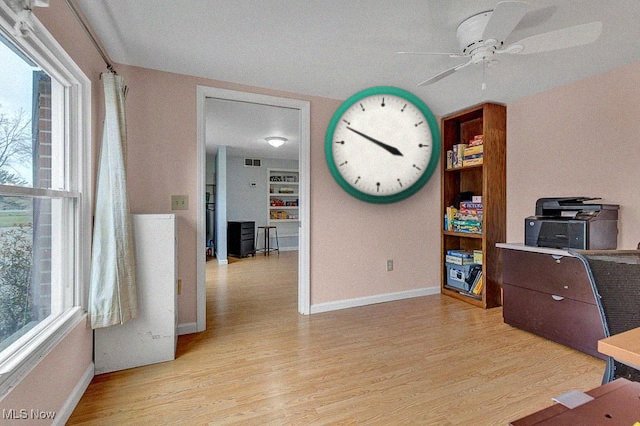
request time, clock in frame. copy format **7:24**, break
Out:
**3:49**
